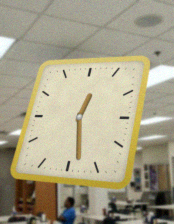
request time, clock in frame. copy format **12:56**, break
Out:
**12:28**
